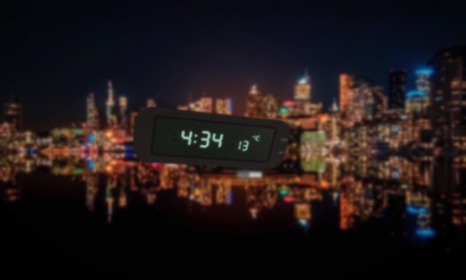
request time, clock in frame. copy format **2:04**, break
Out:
**4:34**
